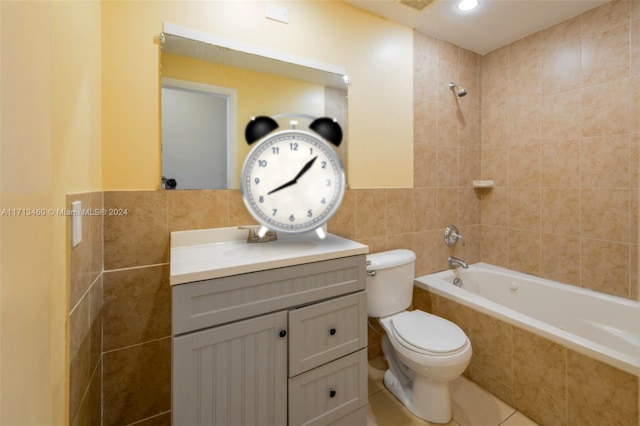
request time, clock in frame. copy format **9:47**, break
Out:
**8:07**
